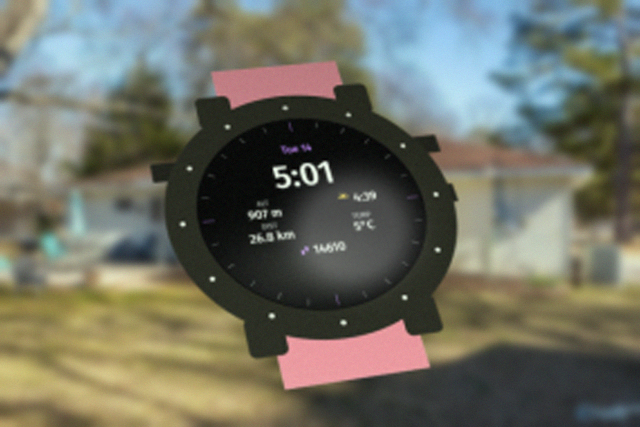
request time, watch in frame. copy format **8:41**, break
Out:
**5:01**
